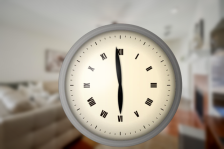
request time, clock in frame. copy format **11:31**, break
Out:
**5:59**
